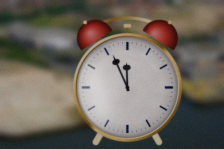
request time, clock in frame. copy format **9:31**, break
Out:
**11:56**
